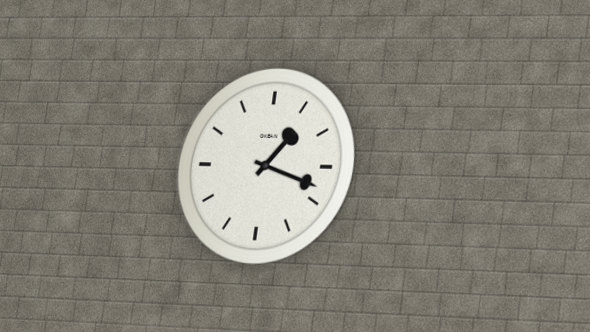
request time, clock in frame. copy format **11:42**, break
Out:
**1:18**
